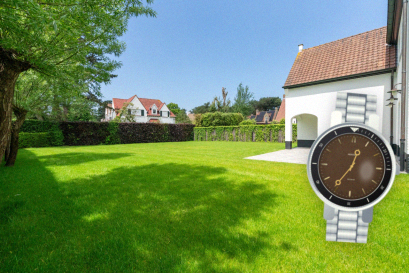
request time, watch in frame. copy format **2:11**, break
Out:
**12:36**
